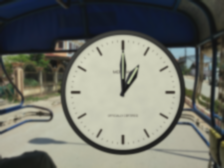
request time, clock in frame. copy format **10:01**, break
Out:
**1:00**
